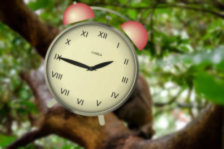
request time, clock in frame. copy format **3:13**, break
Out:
**1:45**
